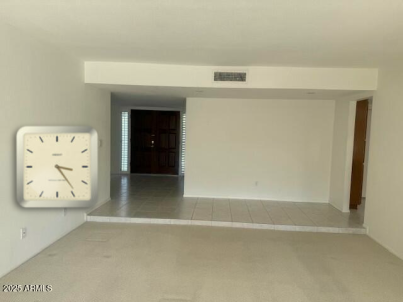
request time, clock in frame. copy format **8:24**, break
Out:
**3:24**
